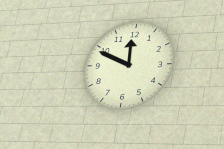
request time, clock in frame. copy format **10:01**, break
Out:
**11:49**
